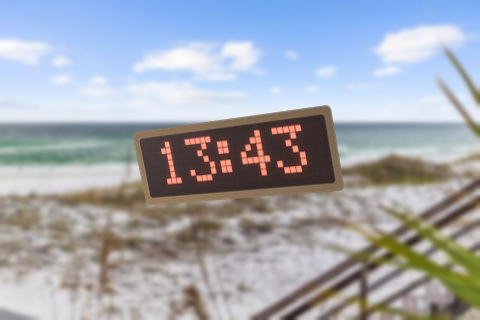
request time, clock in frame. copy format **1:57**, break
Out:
**13:43**
